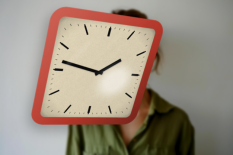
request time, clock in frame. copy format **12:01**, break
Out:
**1:47**
